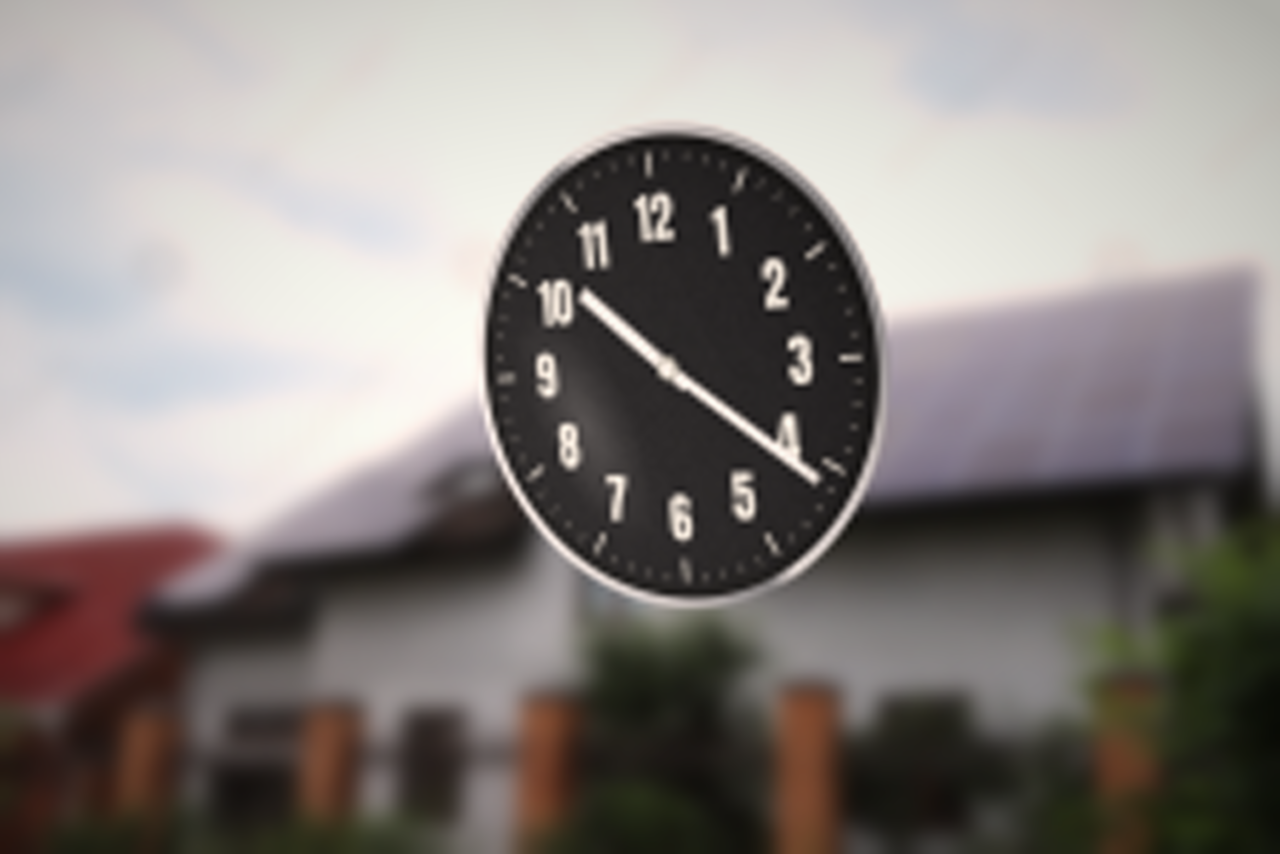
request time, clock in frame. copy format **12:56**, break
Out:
**10:21**
